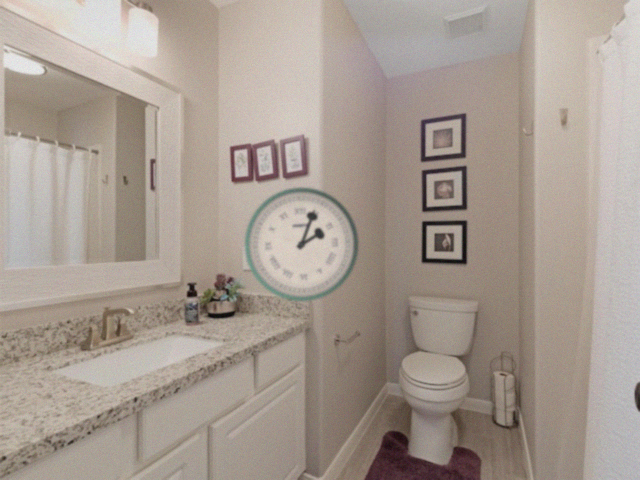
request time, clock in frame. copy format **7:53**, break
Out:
**2:04**
